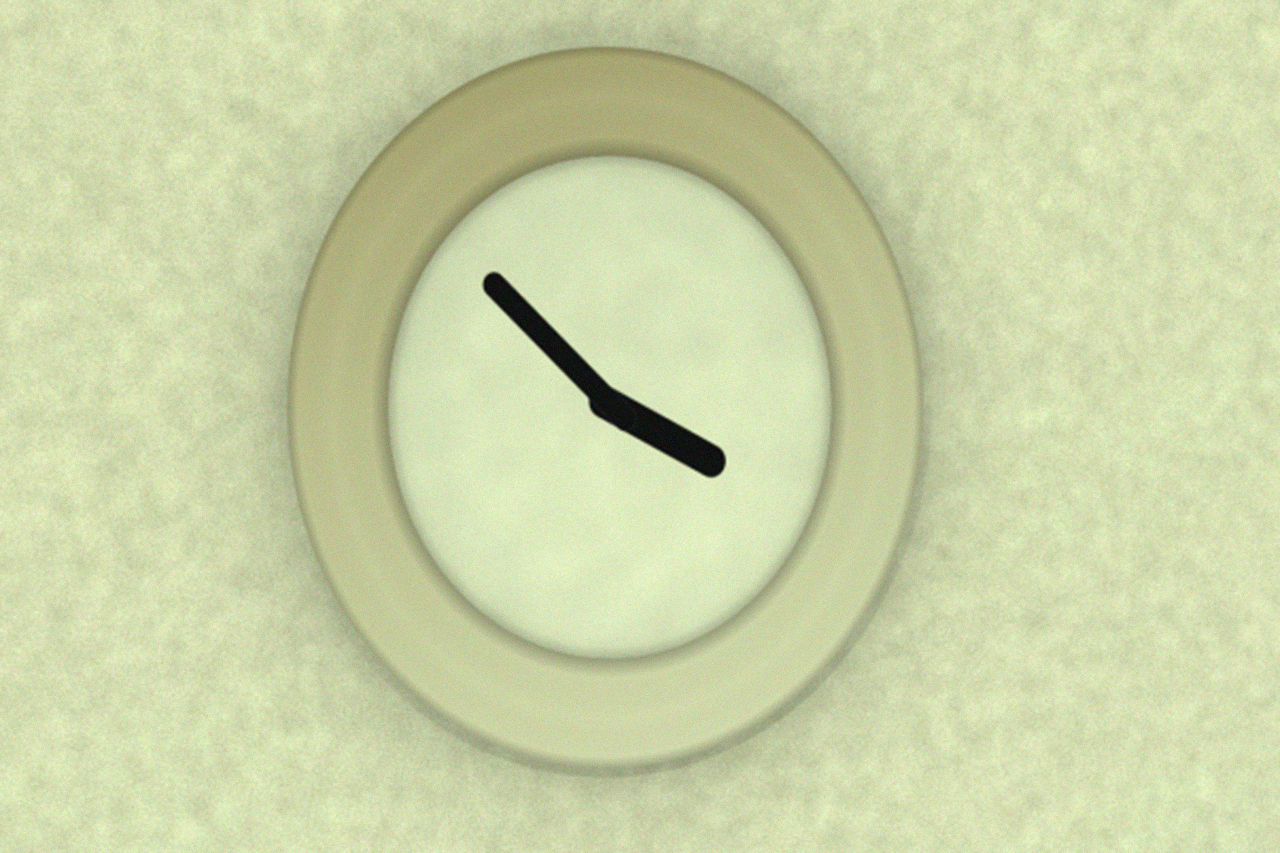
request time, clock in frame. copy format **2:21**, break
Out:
**3:52**
